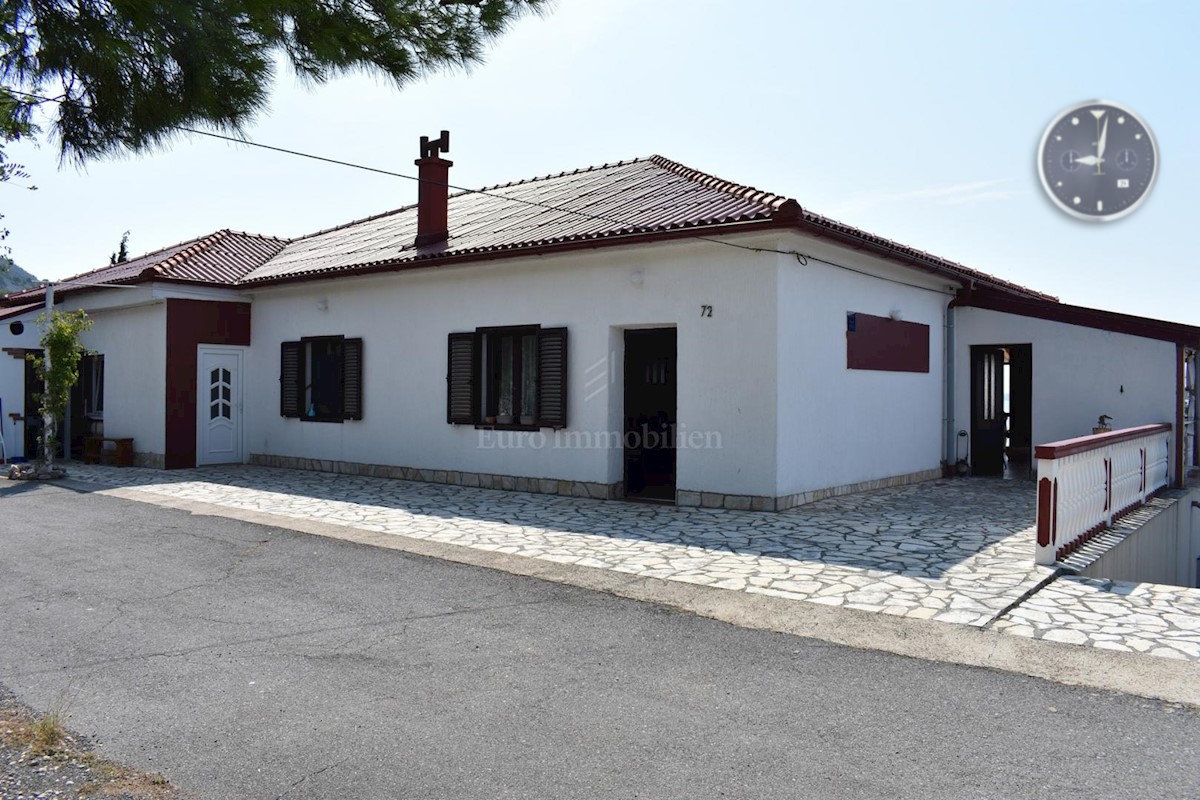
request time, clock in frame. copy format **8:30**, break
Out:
**9:02**
